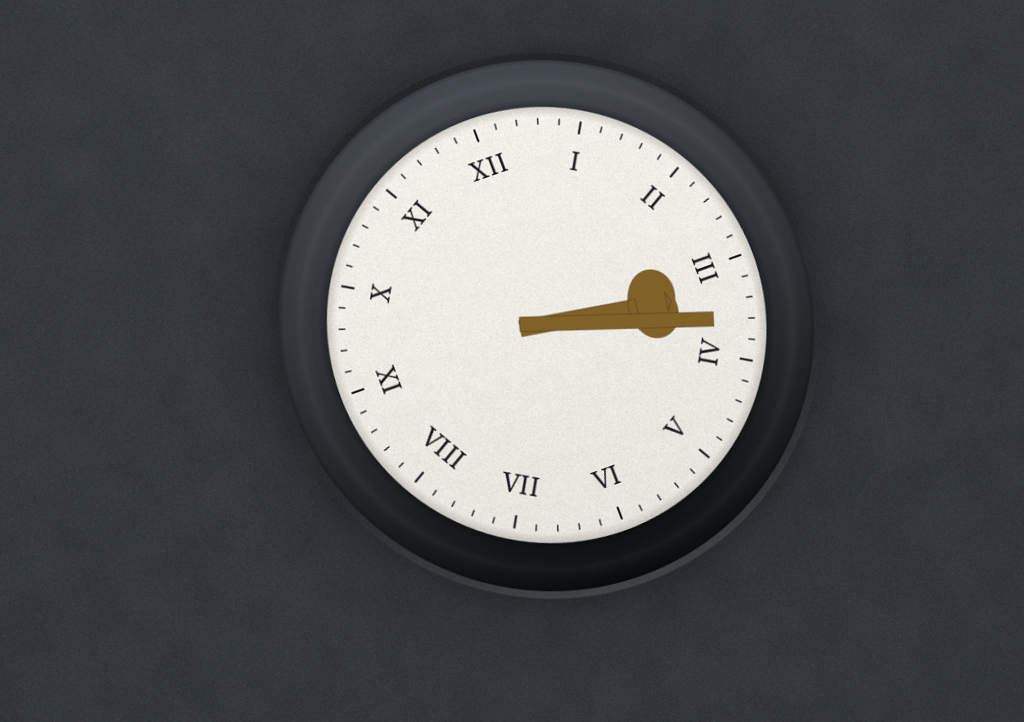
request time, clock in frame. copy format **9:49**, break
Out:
**3:18**
